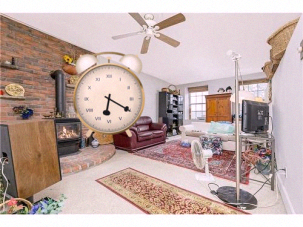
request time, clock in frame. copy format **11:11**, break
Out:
**6:20**
